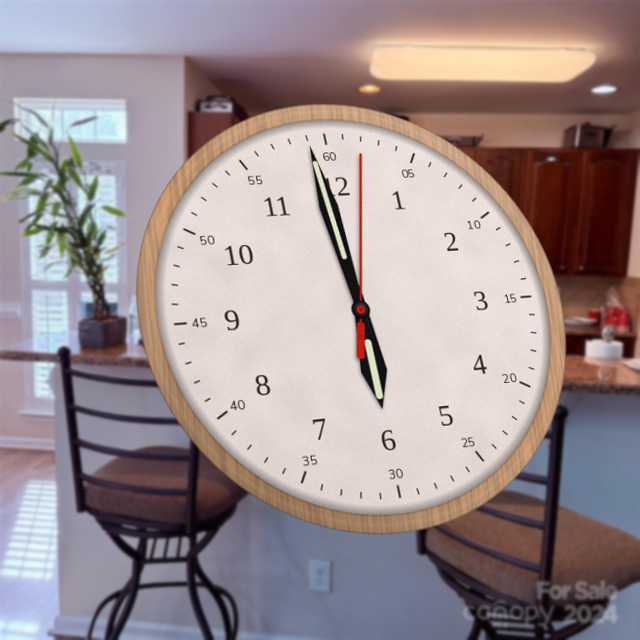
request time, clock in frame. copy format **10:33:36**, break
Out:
**5:59:02**
